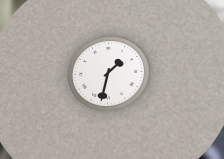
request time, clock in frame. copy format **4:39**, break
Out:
**1:32**
